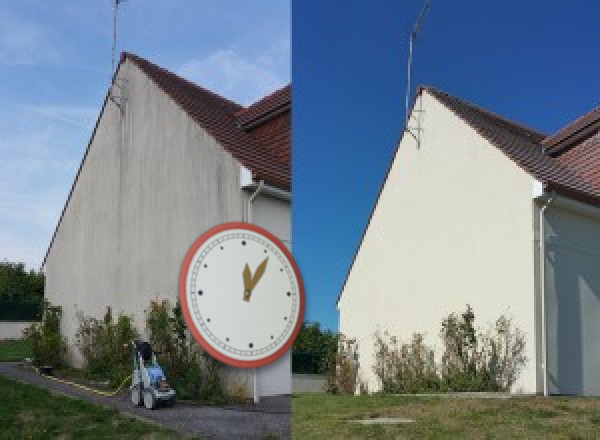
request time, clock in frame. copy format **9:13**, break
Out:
**12:06**
